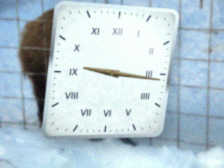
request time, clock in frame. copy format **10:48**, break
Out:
**9:16**
